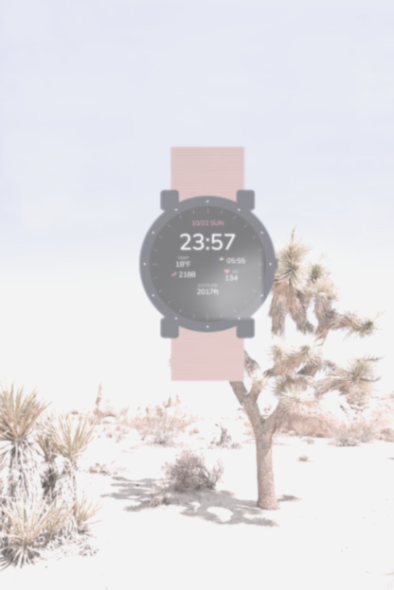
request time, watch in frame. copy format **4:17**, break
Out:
**23:57**
